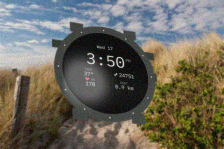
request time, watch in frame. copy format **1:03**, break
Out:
**3:50**
